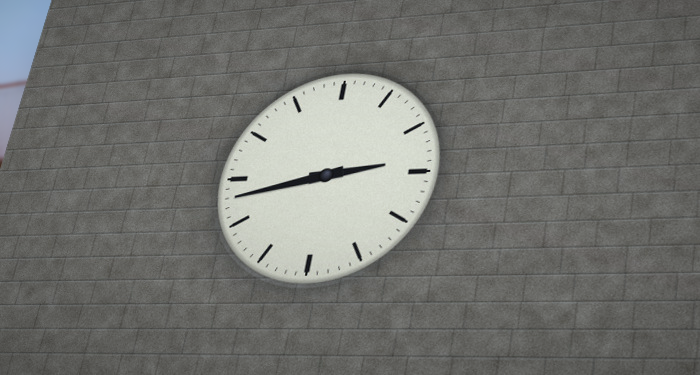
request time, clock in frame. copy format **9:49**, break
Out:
**2:43**
